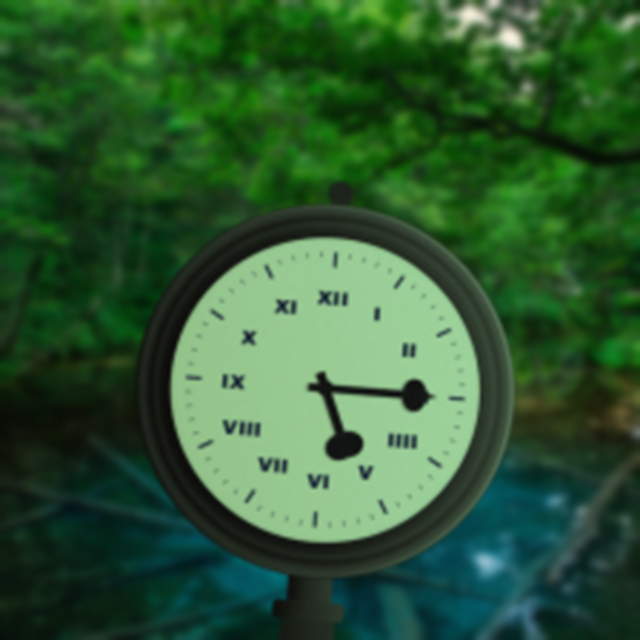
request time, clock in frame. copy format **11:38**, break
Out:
**5:15**
